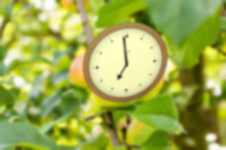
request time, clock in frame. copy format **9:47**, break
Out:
**6:59**
